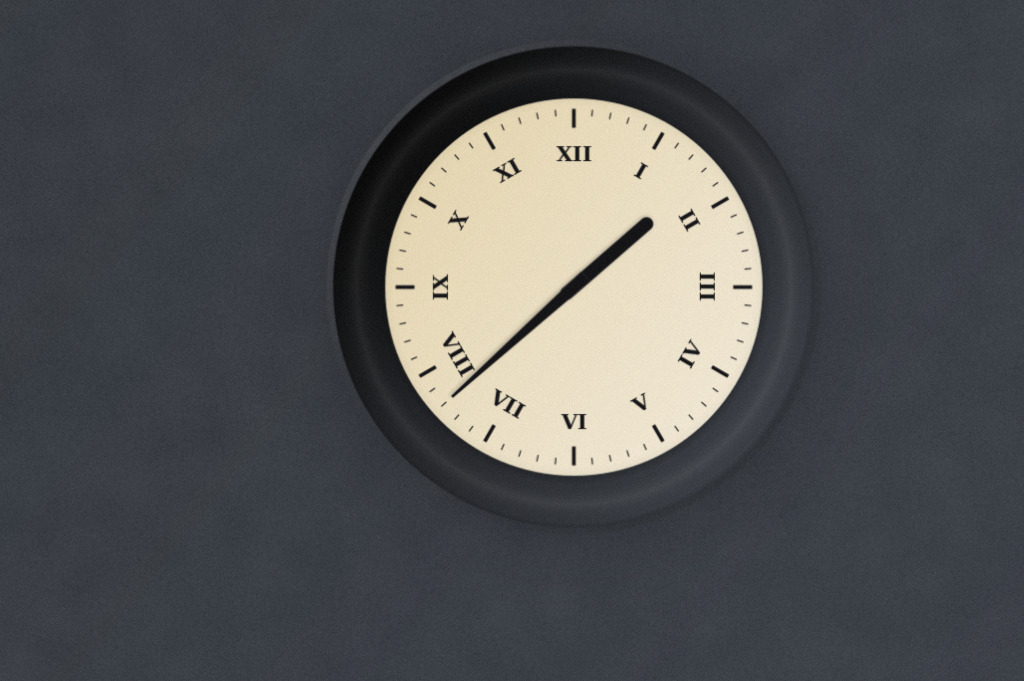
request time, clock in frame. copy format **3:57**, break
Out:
**1:38**
